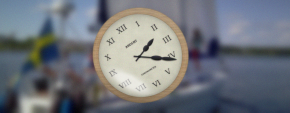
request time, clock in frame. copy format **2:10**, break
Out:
**2:21**
